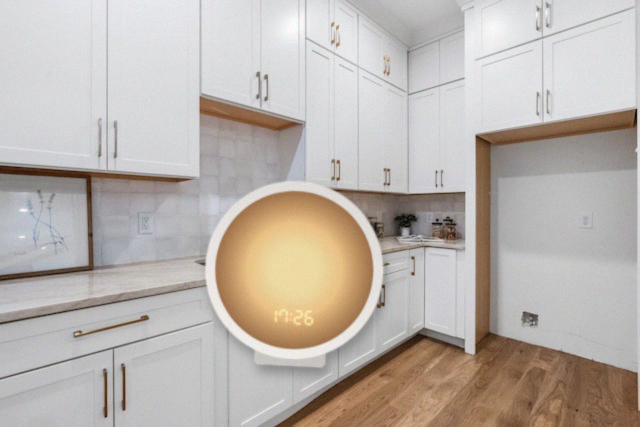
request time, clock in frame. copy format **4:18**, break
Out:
**17:26**
